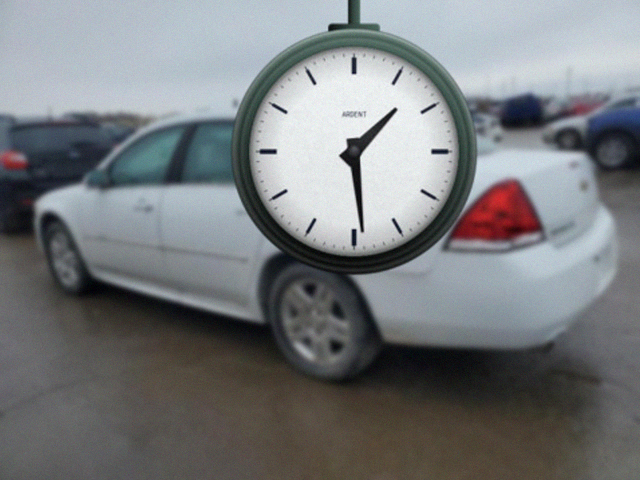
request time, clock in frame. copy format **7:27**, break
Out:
**1:29**
